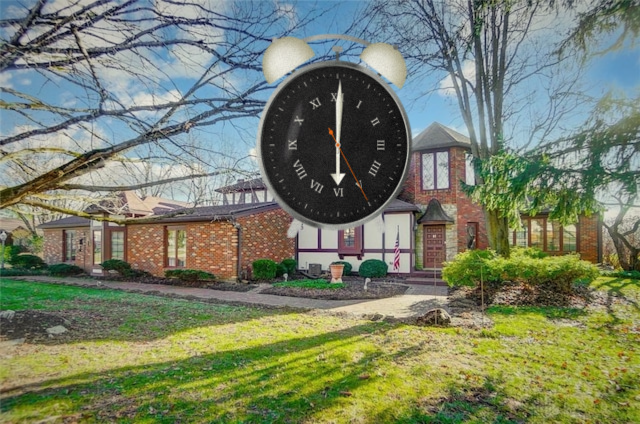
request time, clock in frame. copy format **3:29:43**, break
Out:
**6:00:25**
